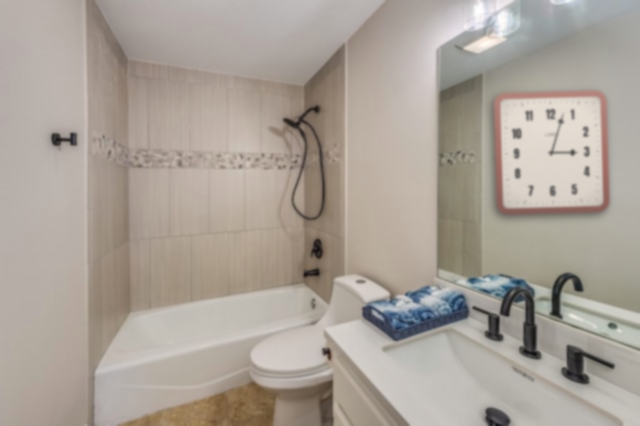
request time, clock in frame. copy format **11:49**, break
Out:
**3:03**
